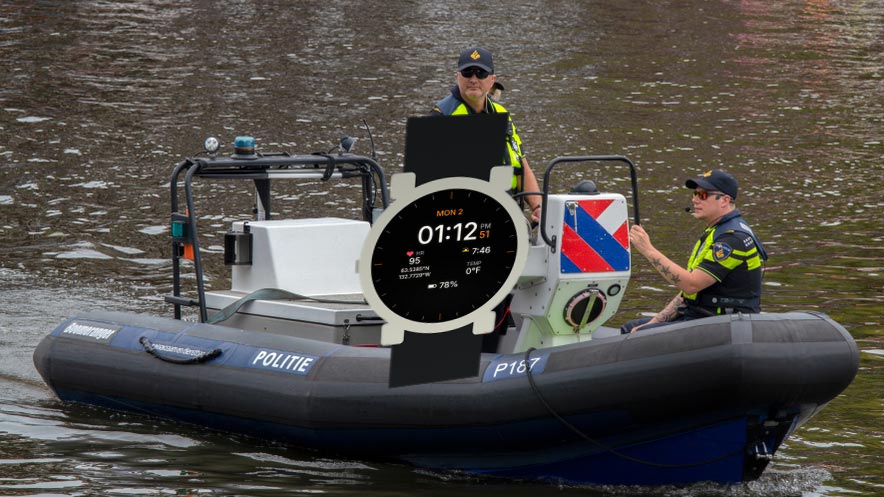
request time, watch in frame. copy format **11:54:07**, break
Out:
**1:12:51**
